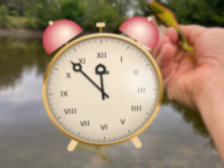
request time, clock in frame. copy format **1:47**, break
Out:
**11:53**
